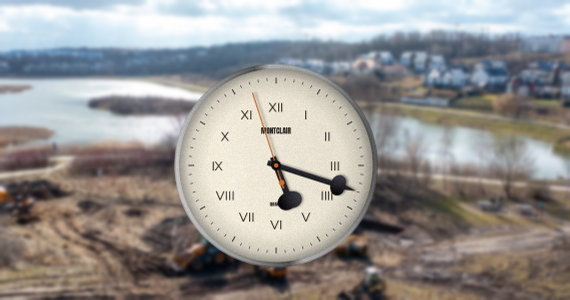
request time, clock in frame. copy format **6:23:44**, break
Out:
**5:17:57**
